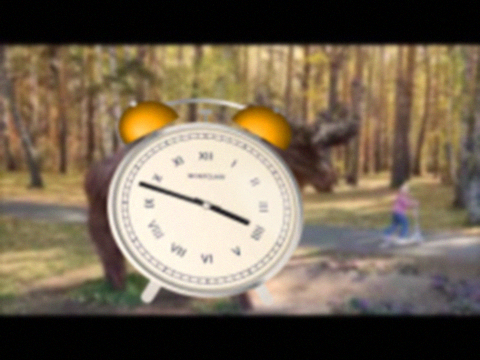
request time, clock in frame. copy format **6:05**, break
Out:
**3:48**
